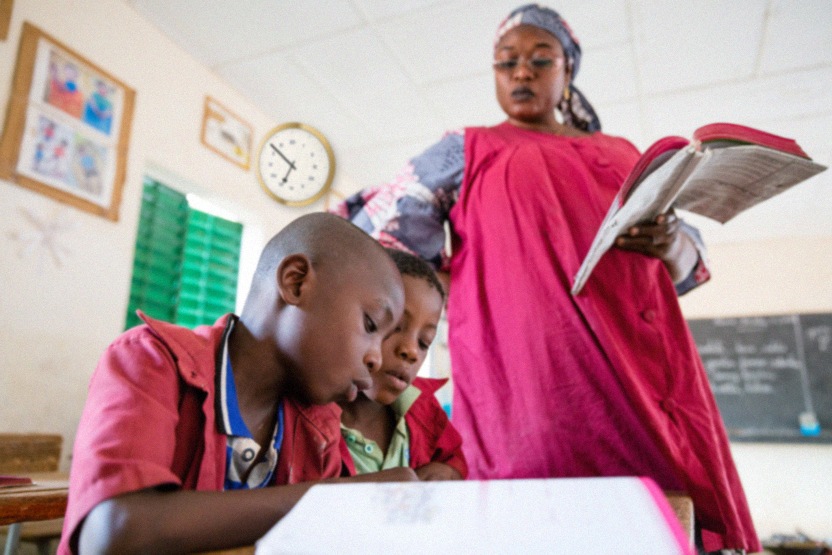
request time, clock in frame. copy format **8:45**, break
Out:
**6:52**
